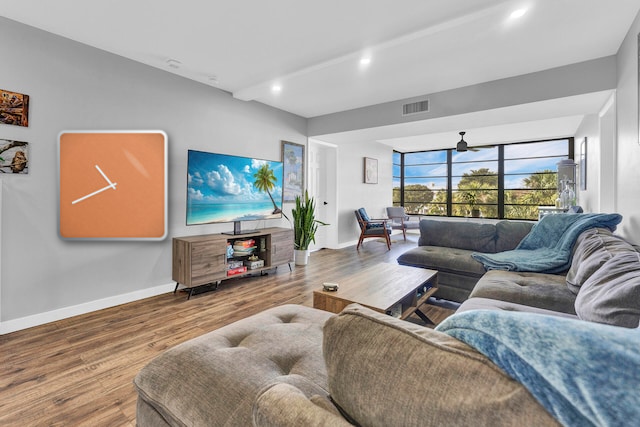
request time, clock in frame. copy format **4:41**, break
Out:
**10:41**
